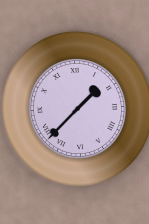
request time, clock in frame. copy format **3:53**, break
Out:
**1:38**
